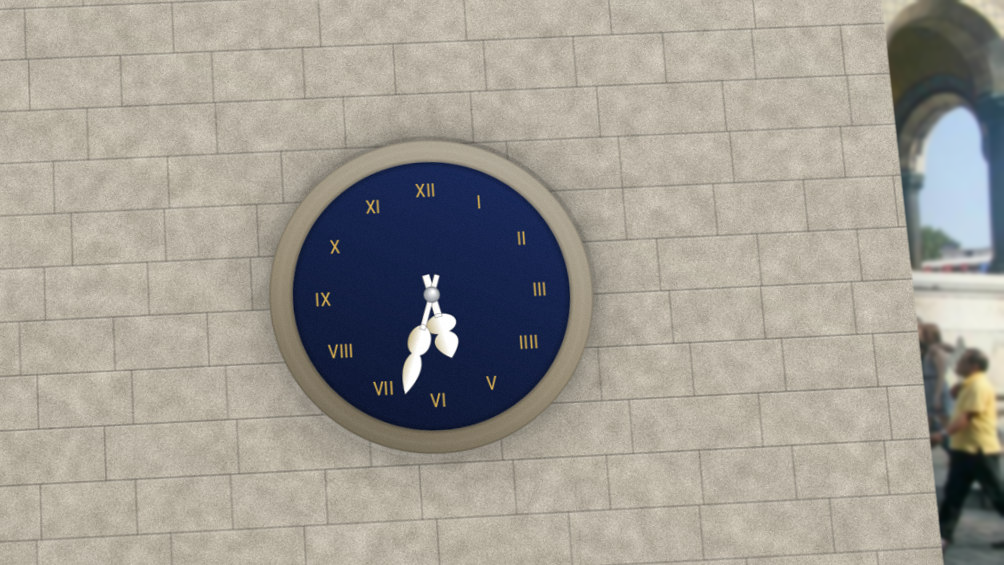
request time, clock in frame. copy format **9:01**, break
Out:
**5:33**
